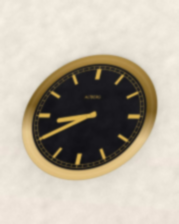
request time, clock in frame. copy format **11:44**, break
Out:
**8:40**
